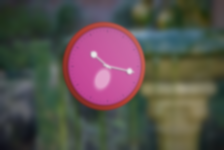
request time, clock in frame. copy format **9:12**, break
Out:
**10:17**
